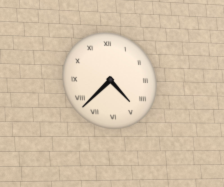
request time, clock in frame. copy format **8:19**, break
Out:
**4:38**
